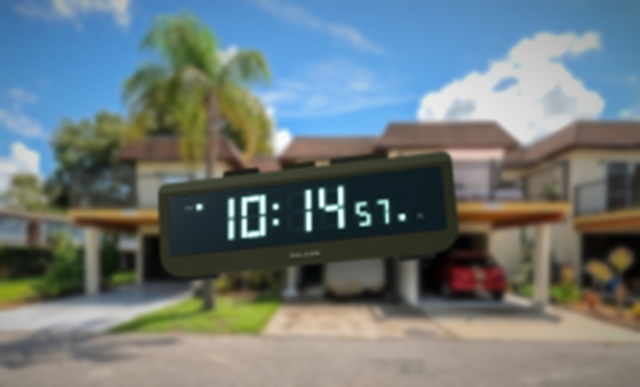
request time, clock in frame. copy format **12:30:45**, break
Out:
**10:14:57**
